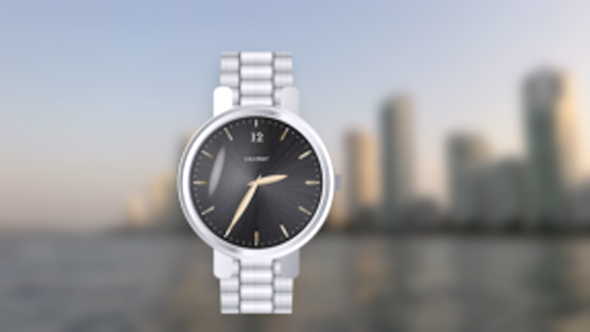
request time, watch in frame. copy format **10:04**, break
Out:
**2:35**
